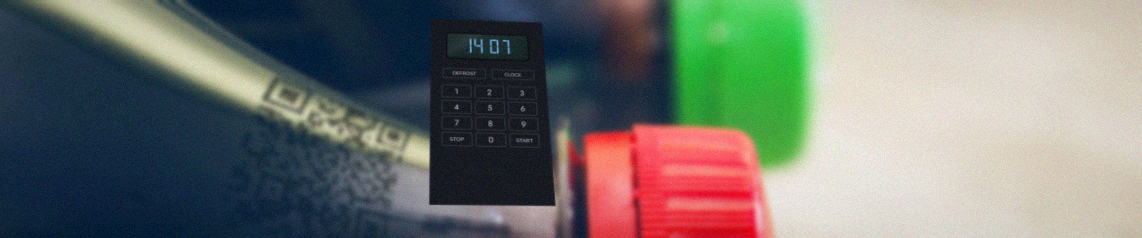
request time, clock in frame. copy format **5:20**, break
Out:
**14:07**
